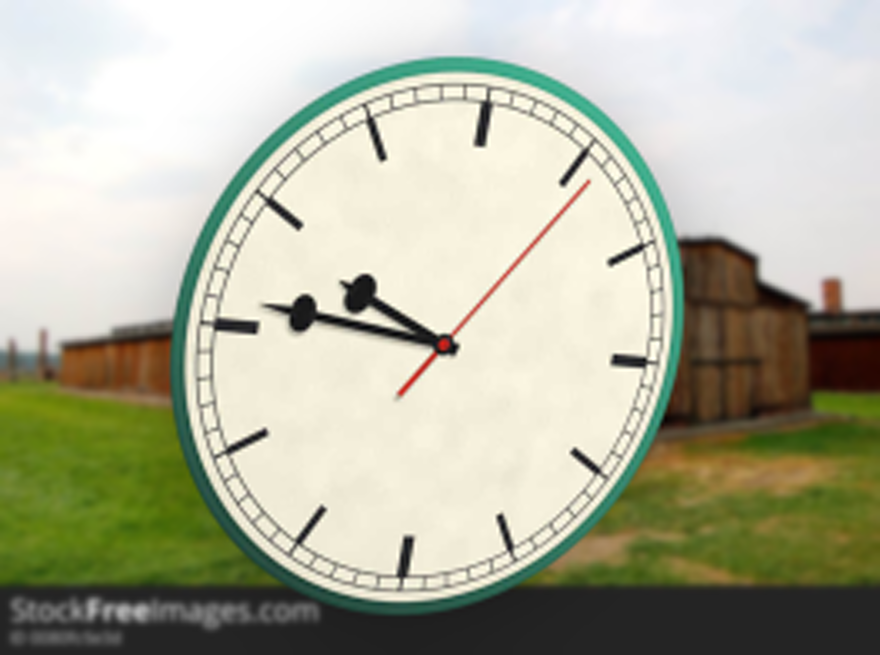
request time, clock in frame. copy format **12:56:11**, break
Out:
**9:46:06**
